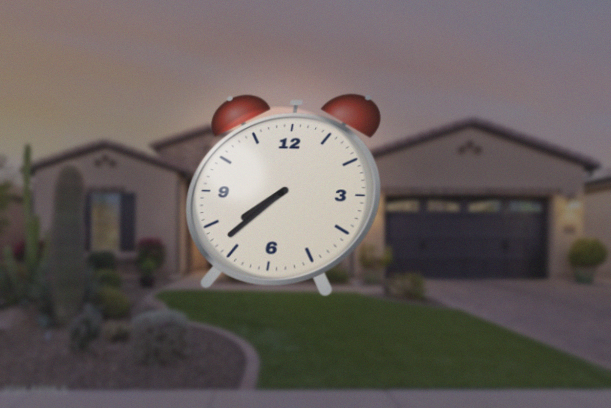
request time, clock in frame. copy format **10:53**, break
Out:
**7:37**
